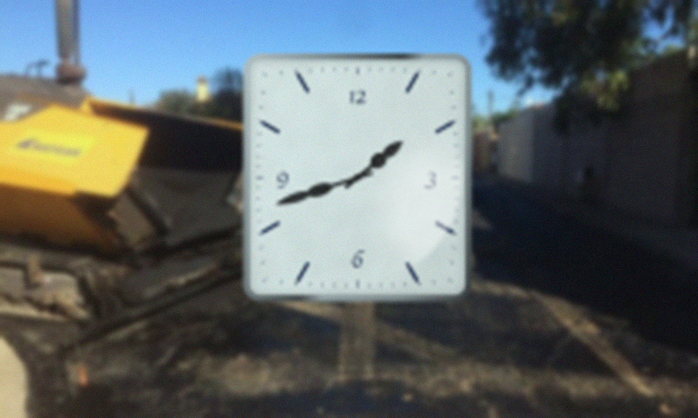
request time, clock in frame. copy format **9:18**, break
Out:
**1:42**
